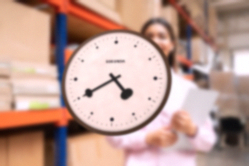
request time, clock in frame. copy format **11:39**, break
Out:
**4:40**
